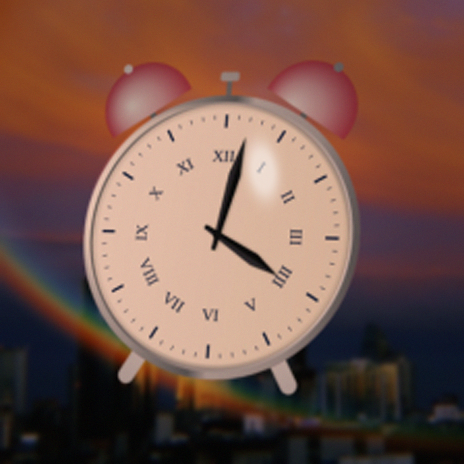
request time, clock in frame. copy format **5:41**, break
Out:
**4:02**
